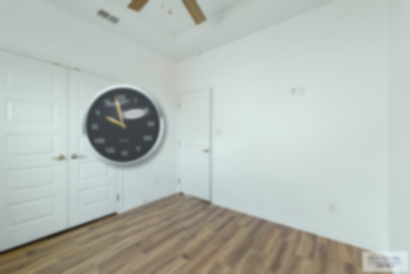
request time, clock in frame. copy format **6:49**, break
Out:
**9:58**
